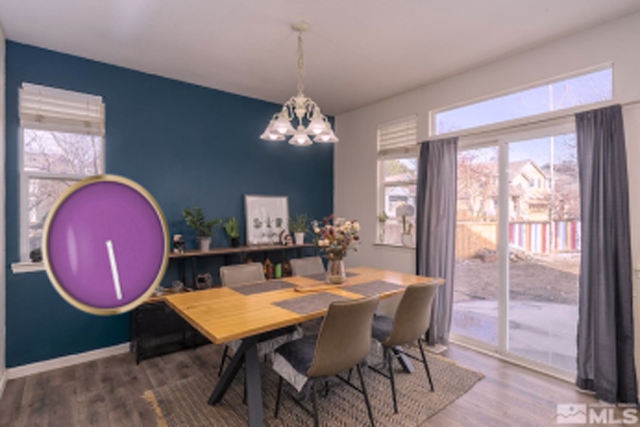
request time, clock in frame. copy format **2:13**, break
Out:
**5:28**
